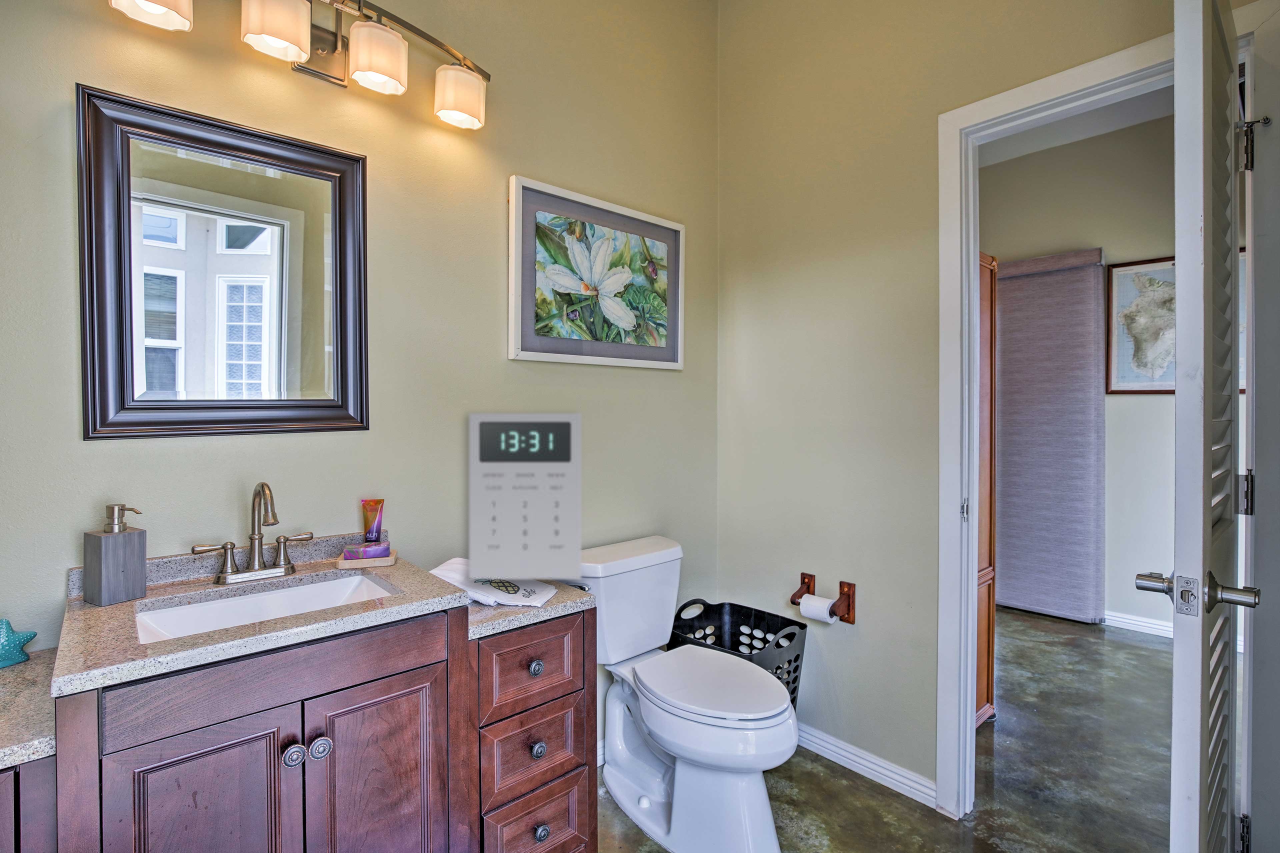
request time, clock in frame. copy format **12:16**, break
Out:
**13:31**
